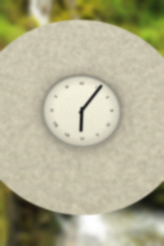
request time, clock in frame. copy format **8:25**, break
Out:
**6:06**
